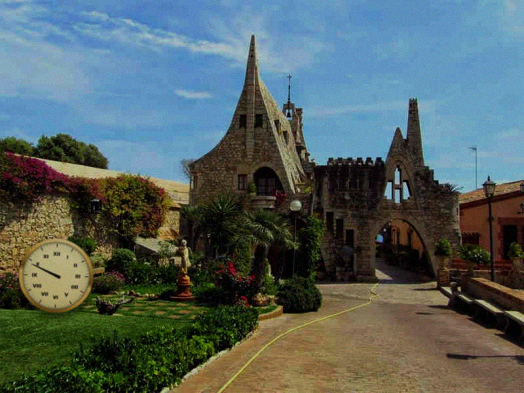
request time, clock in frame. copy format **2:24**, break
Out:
**9:49**
